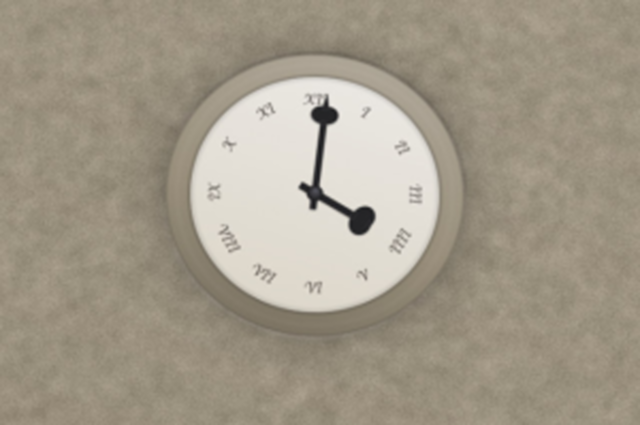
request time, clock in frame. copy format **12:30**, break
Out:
**4:01**
